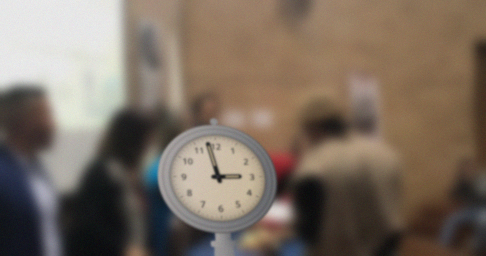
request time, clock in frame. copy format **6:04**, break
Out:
**2:58**
